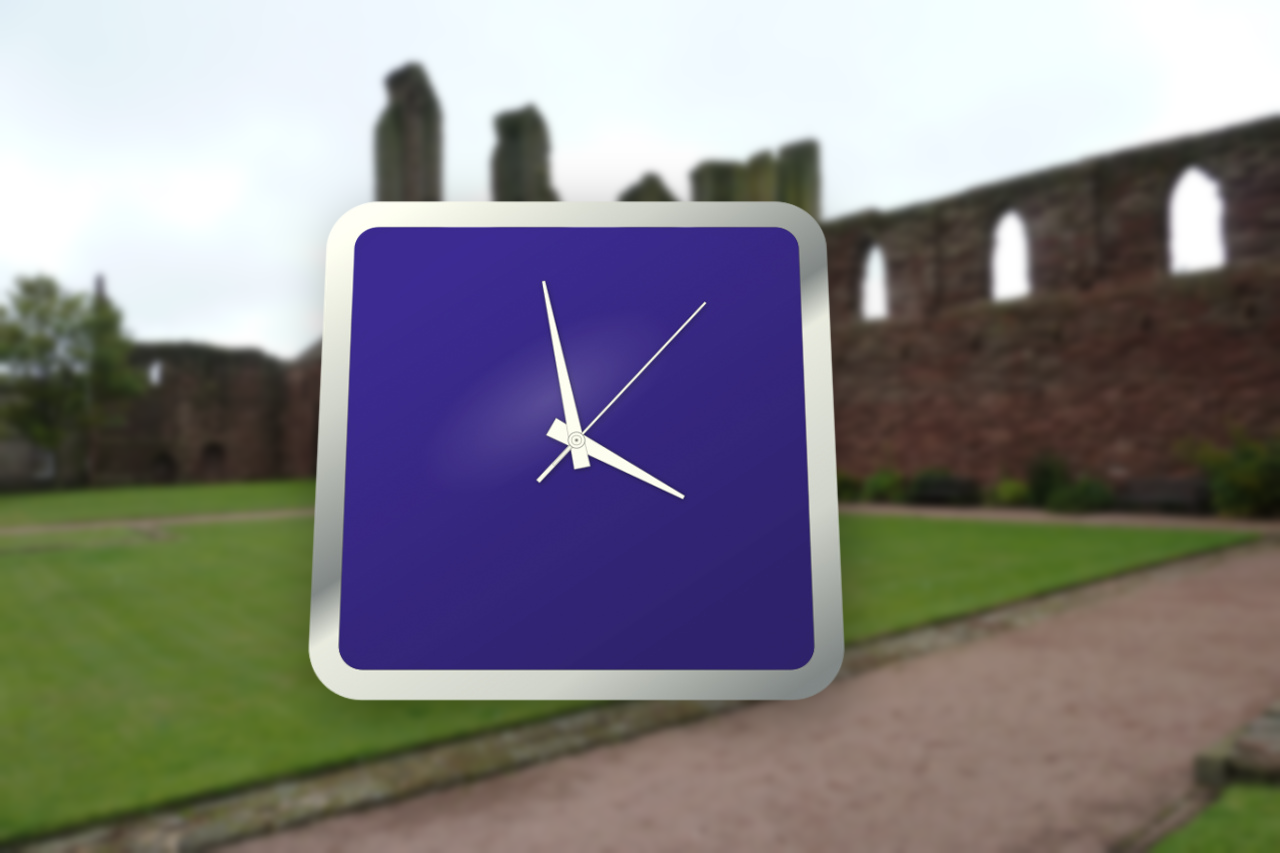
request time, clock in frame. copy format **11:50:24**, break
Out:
**3:58:07**
